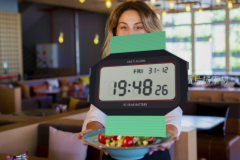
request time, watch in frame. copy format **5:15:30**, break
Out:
**19:48:26**
